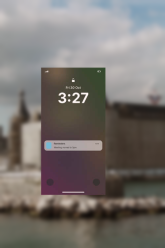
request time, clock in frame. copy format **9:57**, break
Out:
**3:27**
